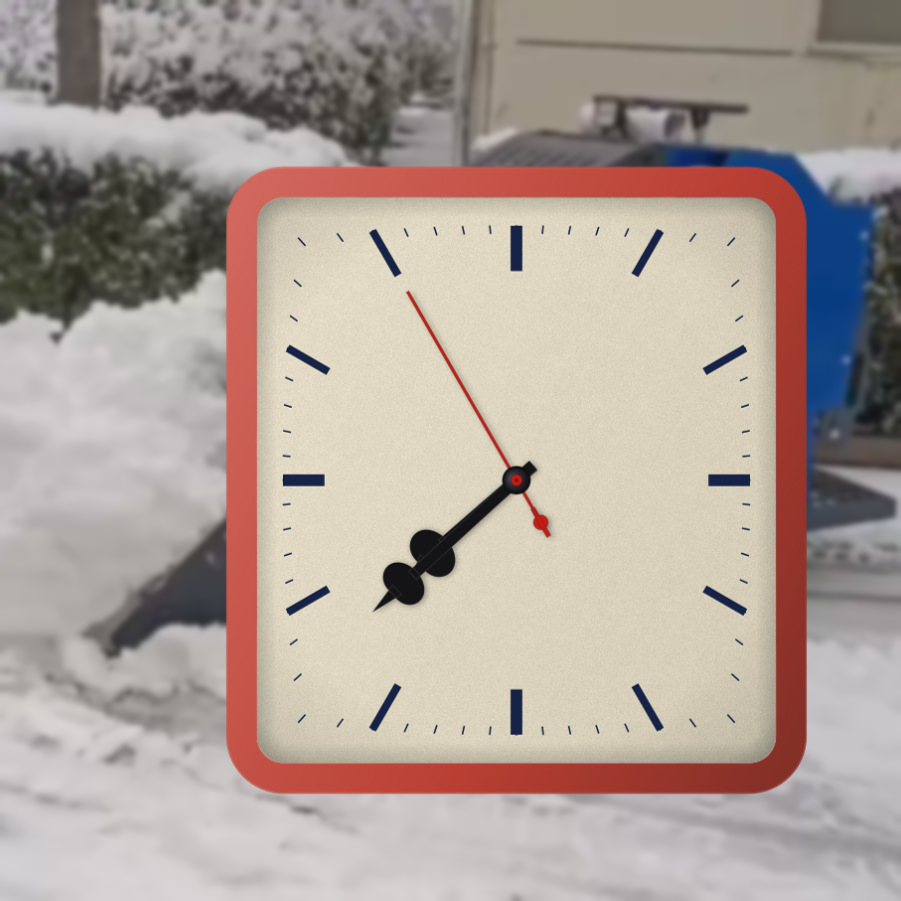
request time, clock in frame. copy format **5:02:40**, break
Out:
**7:37:55**
